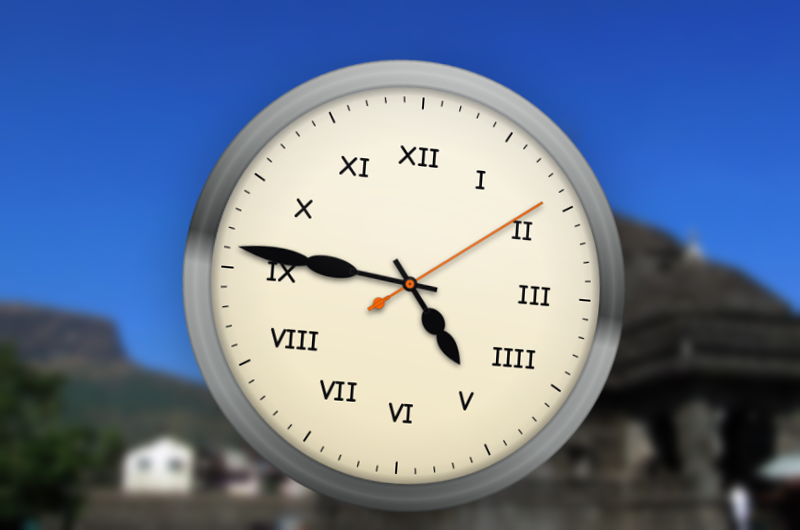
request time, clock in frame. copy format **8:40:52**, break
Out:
**4:46:09**
